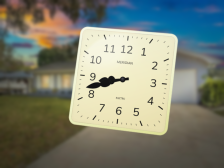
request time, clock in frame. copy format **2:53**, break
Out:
**8:42**
